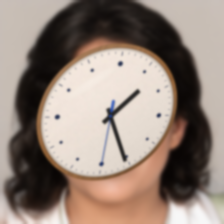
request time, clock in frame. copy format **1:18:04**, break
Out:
**1:25:30**
